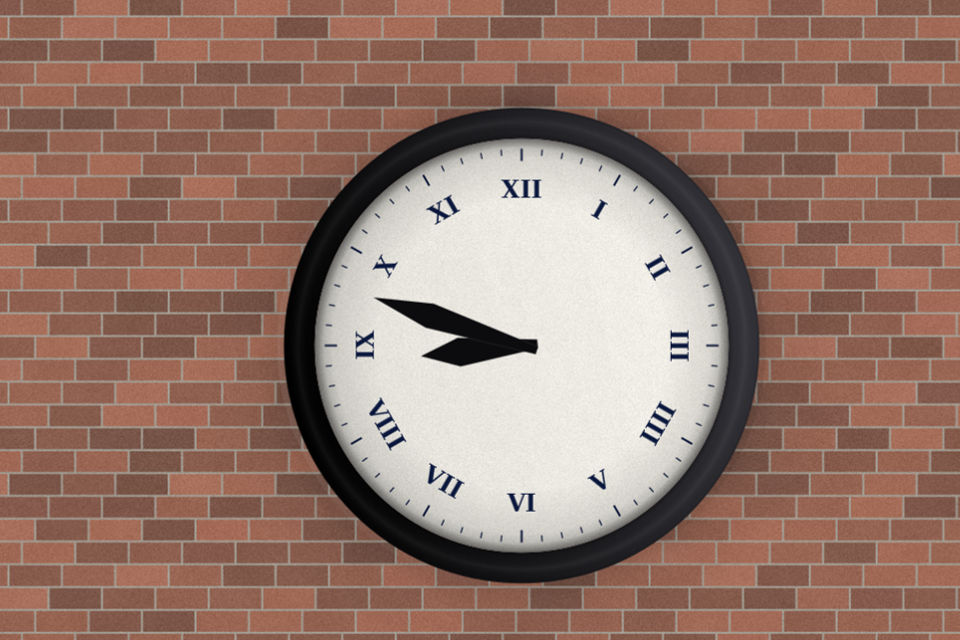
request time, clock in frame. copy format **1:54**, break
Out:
**8:48**
